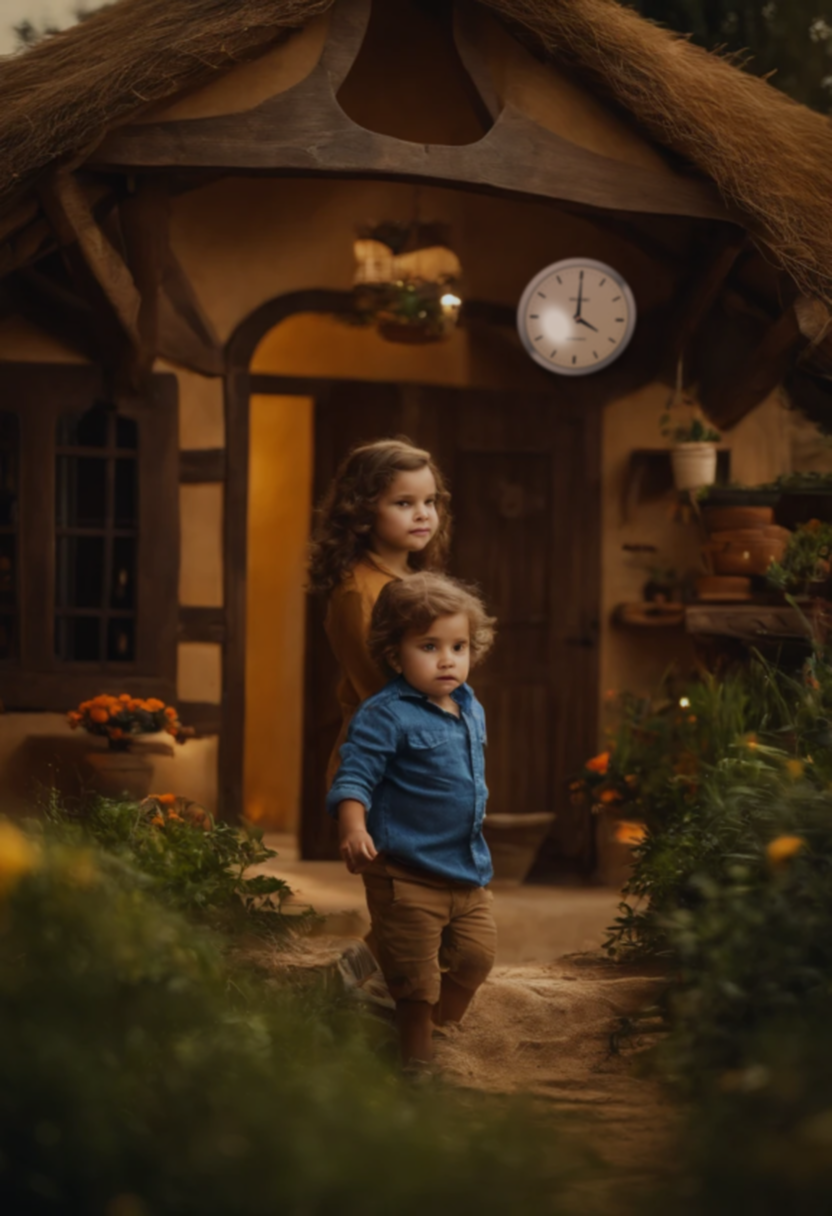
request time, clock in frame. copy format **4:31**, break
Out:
**4:00**
